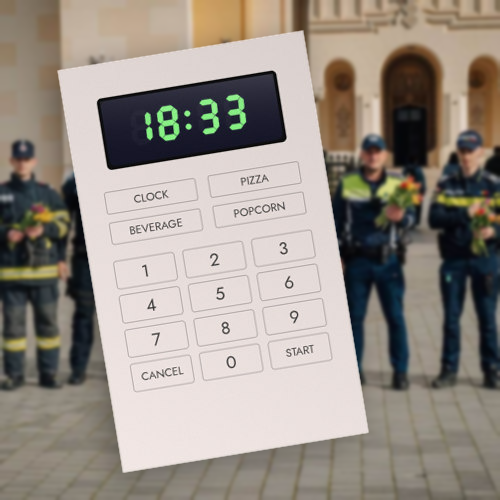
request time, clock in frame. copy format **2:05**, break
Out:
**18:33**
